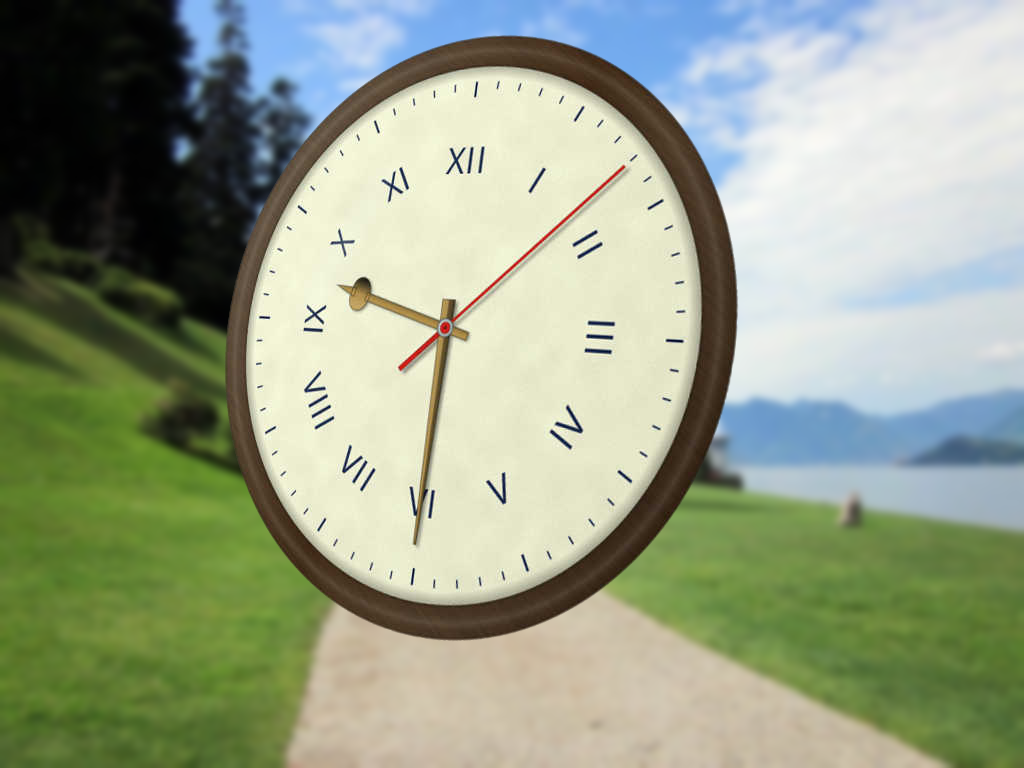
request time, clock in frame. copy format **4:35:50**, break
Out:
**9:30:08**
